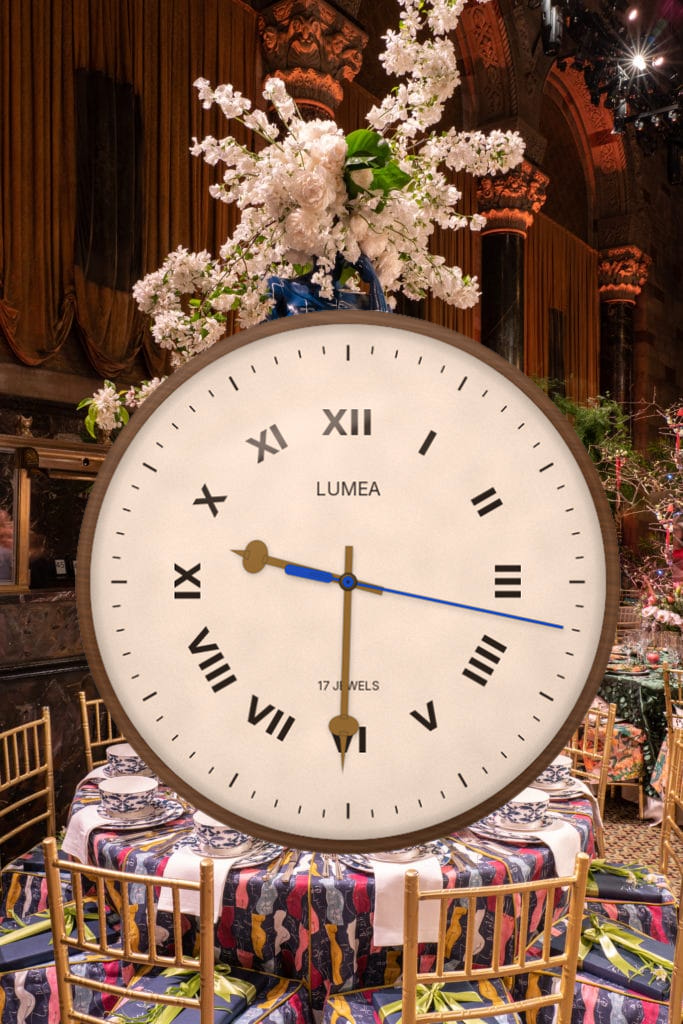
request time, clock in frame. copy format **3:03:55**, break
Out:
**9:30:17**
